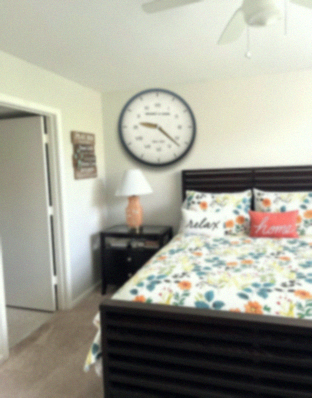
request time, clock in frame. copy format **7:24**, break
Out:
**9:22**
